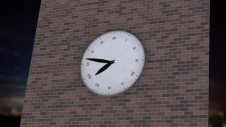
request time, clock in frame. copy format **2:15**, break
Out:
**7:47**
